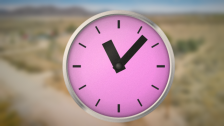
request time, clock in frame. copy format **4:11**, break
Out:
**11:07**
